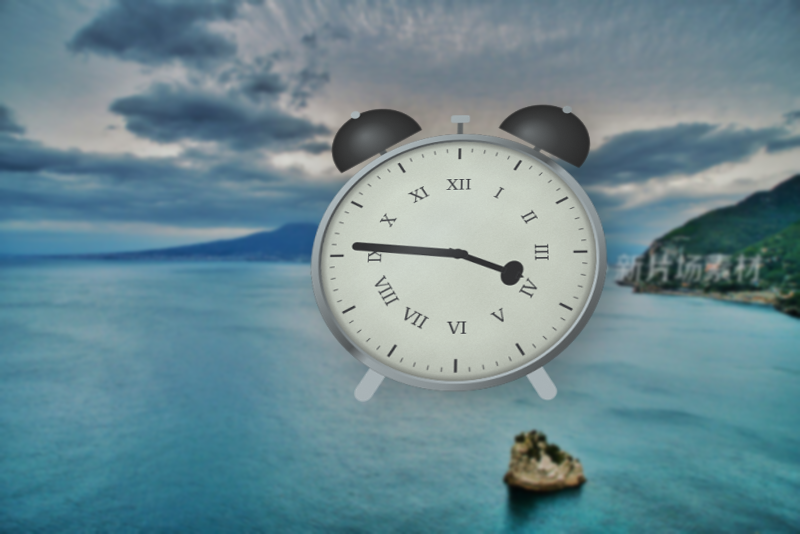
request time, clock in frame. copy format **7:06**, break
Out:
**3:46**
